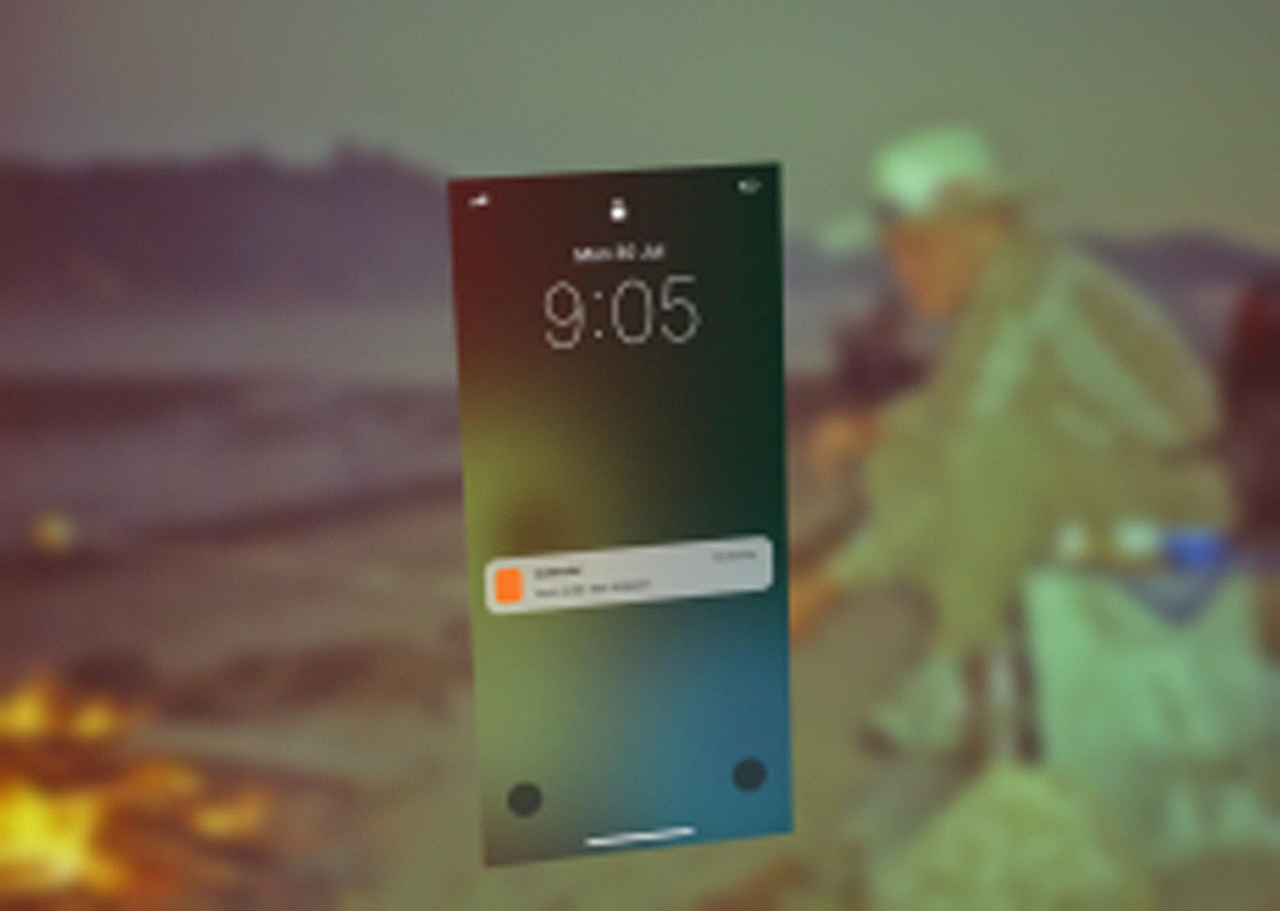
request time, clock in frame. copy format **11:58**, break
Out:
**9:05**
